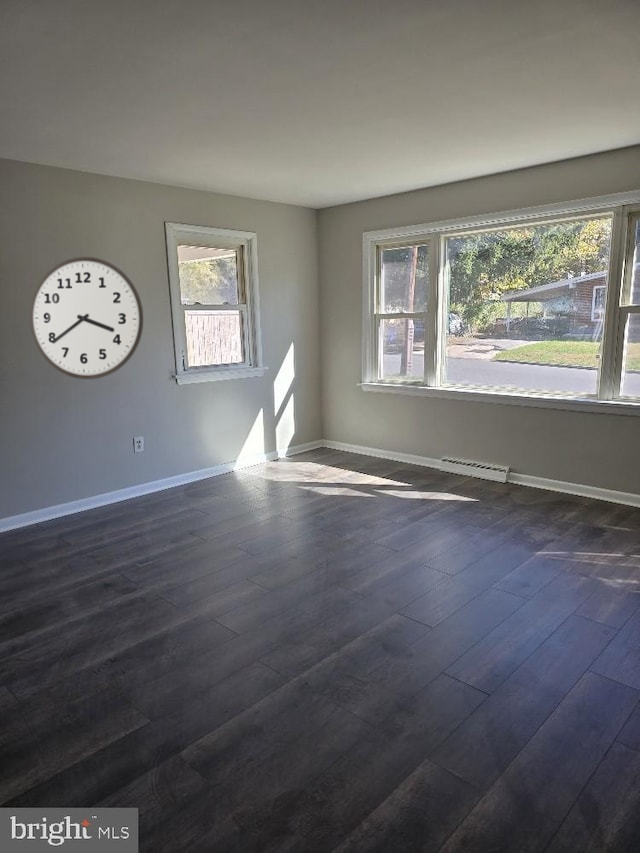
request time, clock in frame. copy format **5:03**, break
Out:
**3:39**
